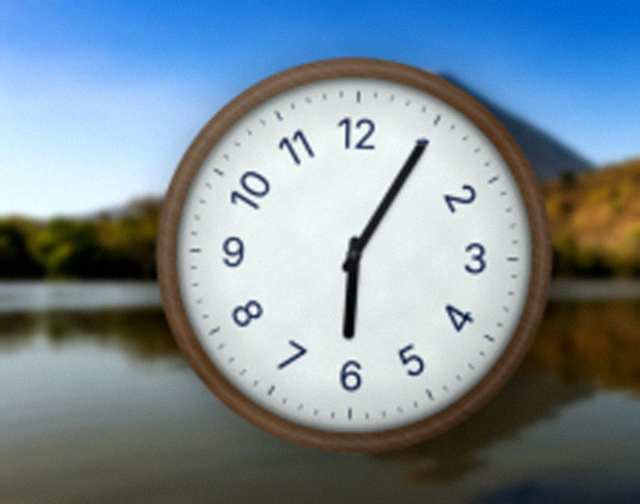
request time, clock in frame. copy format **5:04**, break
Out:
**6:05**
